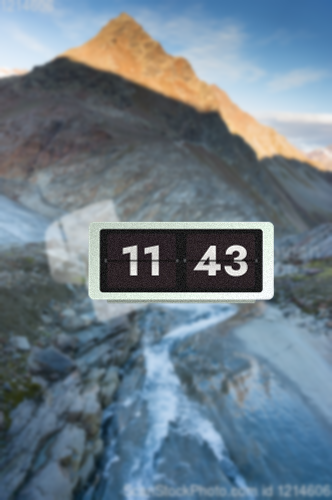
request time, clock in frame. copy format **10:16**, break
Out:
**11:43**
